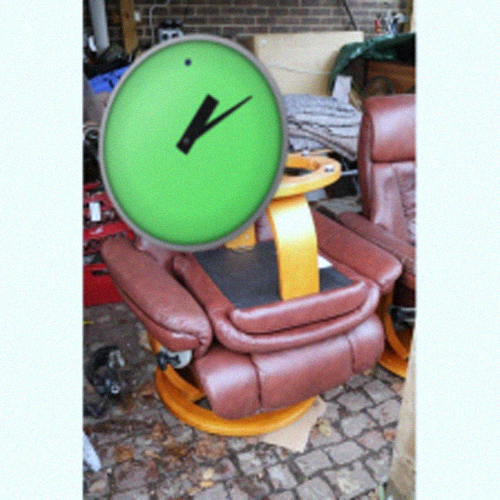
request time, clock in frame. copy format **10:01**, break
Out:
**1:10**
